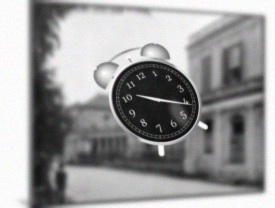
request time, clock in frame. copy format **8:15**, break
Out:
**10:21**
